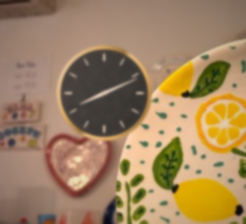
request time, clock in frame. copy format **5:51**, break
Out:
**8:11**
